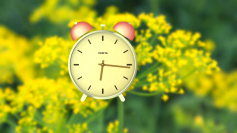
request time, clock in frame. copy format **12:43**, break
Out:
**6:16**
